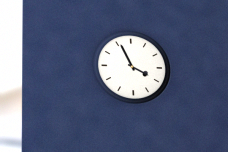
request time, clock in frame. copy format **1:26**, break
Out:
**3:56**
